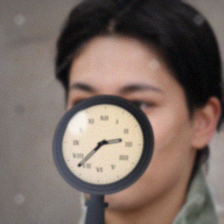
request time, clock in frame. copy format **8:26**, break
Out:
**2:37**
